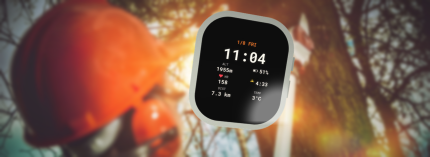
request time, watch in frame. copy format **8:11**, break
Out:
**11:04**
